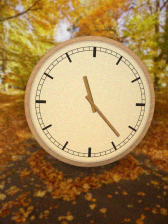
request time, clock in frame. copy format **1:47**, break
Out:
**11:23**
